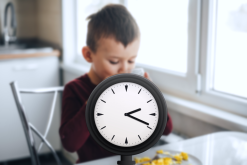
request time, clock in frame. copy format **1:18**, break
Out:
**2:19**
